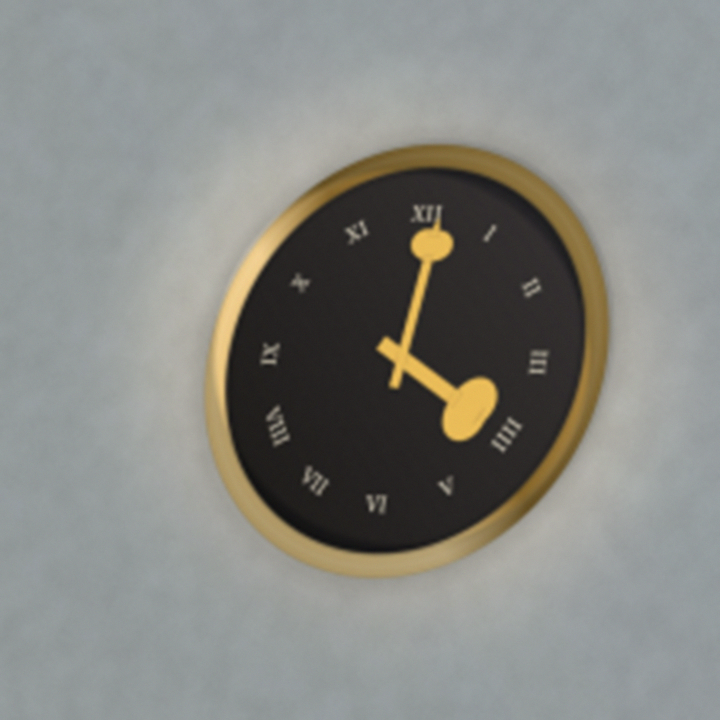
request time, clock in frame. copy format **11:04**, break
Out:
**4:01**
